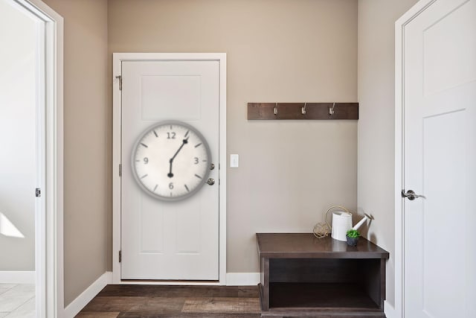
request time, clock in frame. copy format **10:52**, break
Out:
**6:06**
